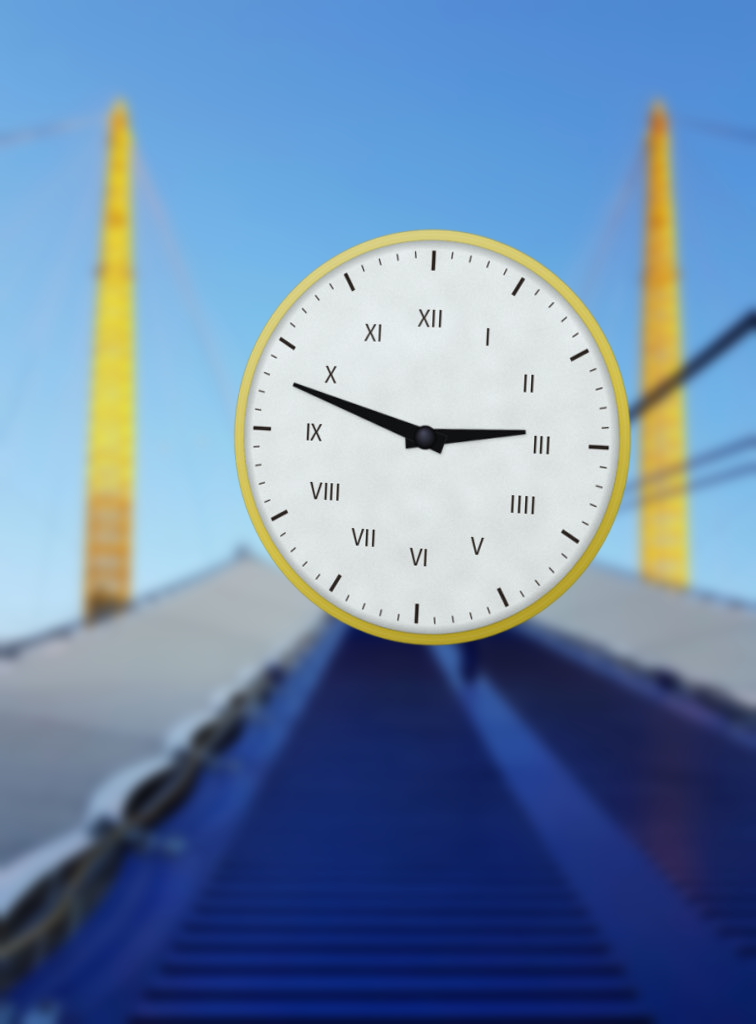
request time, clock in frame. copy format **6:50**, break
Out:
**2:48**
